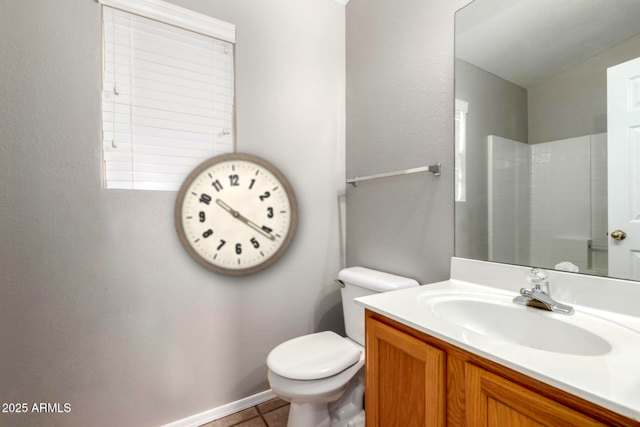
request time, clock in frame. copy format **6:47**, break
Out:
**10:21**
